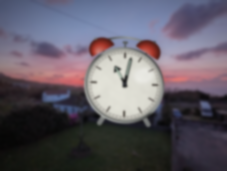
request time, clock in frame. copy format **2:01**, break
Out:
**11:02**
